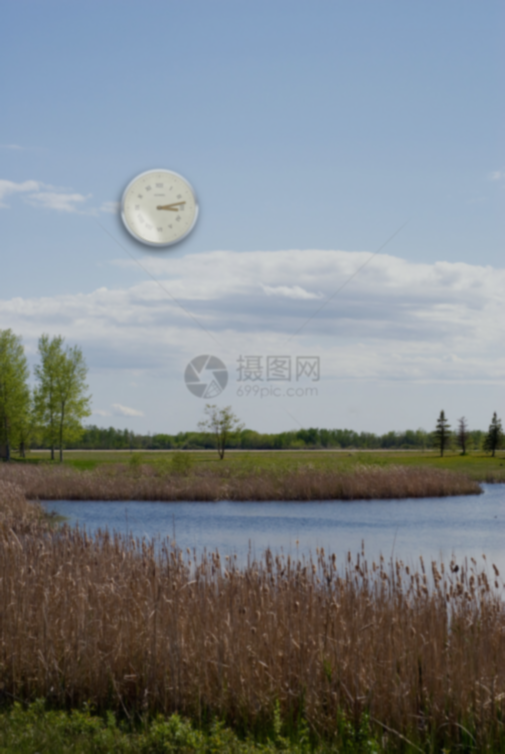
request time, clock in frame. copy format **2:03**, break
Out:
**3:13**
